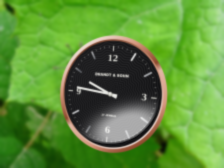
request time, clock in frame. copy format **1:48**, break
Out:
**9:46**
